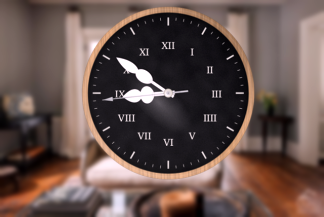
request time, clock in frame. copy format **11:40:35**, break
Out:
**8:50:44**
